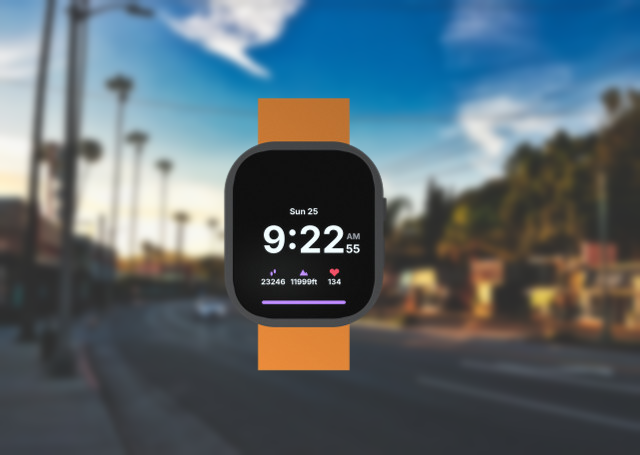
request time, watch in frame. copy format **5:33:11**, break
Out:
**9:22:55**
